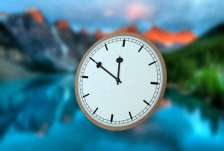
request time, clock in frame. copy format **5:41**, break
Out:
**11:50**
